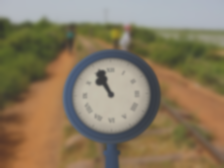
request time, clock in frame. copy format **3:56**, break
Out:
**10:56**
